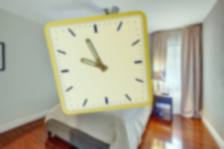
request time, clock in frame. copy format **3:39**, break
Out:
**9:57**
